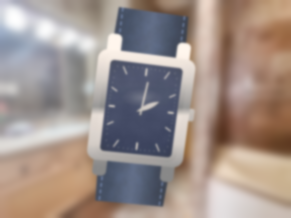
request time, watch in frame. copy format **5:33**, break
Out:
**2:01**
